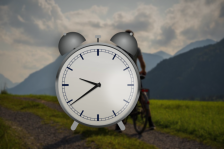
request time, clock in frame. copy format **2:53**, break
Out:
**9:39**
